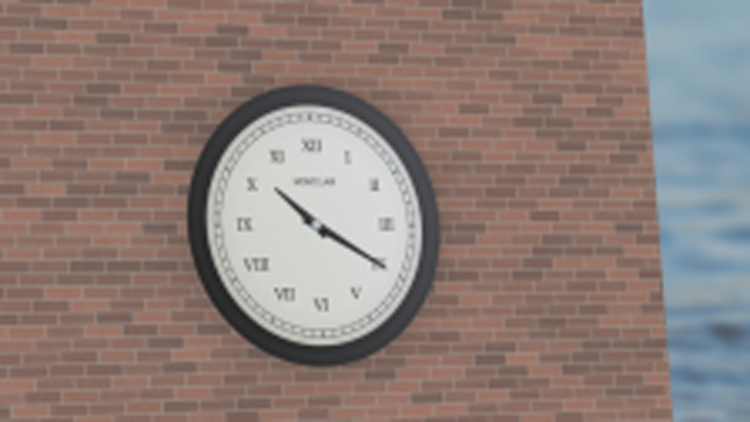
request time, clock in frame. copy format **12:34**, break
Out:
**10:20**
